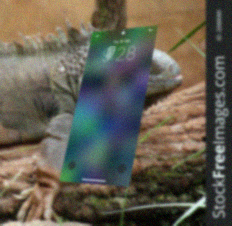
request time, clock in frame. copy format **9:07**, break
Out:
**9:28**
